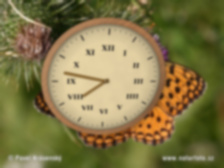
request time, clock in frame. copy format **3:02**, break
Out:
**7:47**
